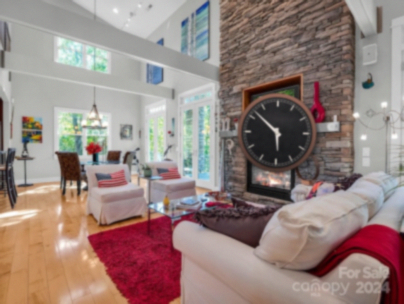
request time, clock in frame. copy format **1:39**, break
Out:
**5:52**
